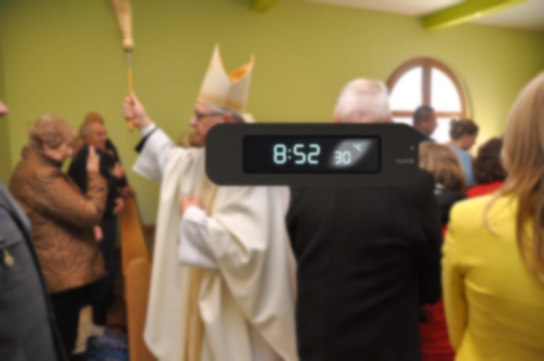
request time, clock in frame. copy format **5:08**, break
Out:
**8:52**
